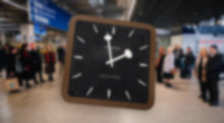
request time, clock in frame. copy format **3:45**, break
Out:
**1:58**
